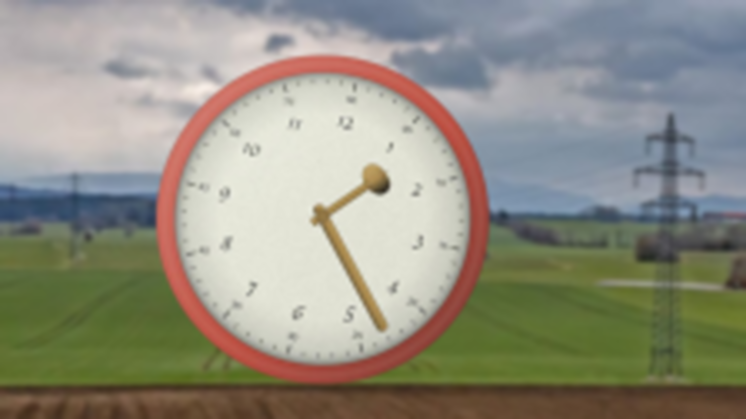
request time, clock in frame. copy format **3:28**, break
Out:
**1:23**
